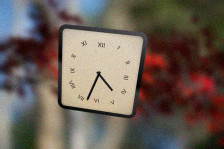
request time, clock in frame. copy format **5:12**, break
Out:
**4:33**
